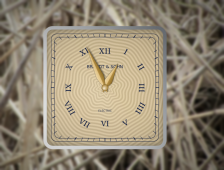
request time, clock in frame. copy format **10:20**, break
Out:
**12:56**
